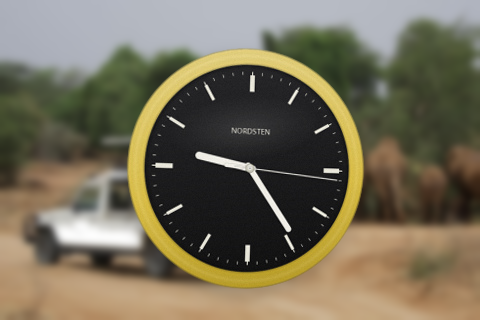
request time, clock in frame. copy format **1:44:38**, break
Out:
**9:24:16**
